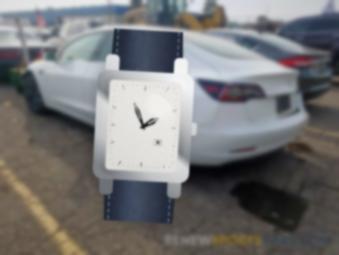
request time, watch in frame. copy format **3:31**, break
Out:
**1:56**
